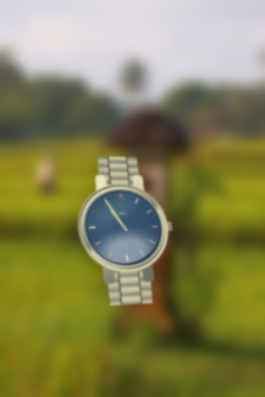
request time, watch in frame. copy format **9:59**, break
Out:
**10:55**
